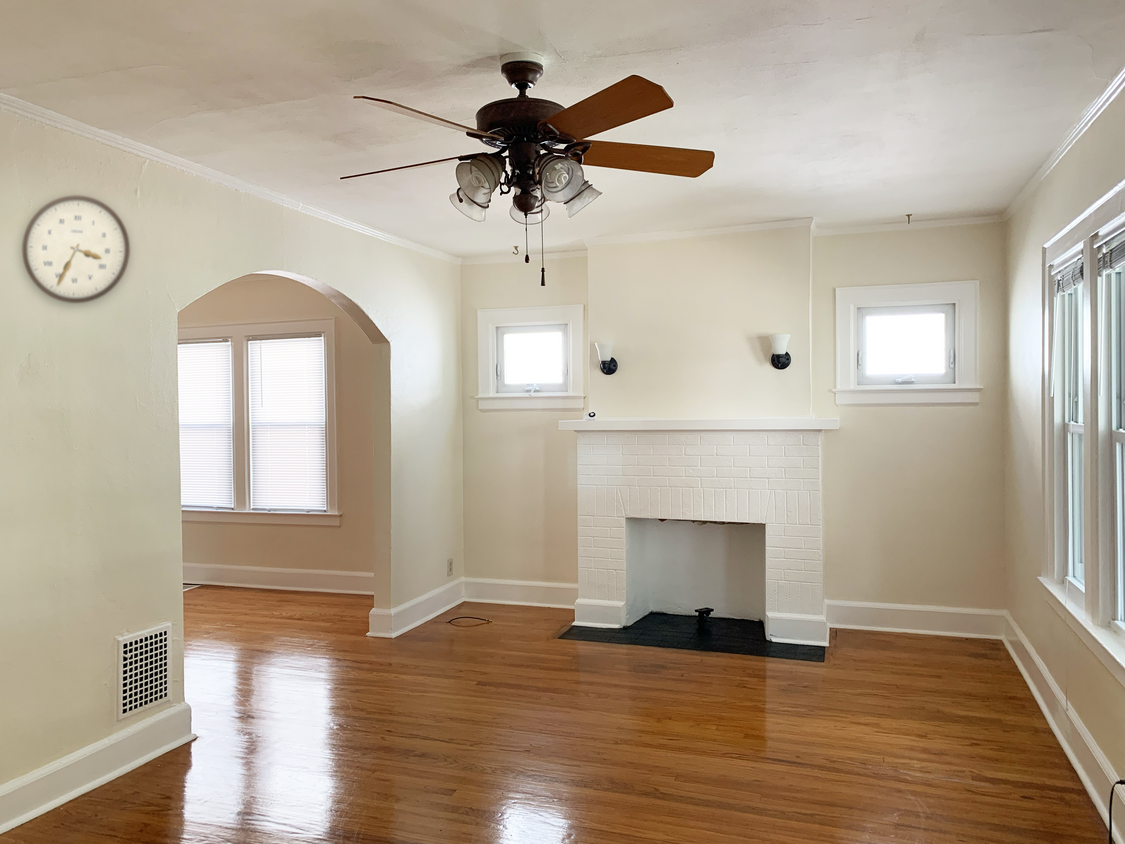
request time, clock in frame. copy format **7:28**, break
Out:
**3:34**
